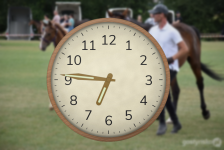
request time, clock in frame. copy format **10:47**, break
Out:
**6:46**
